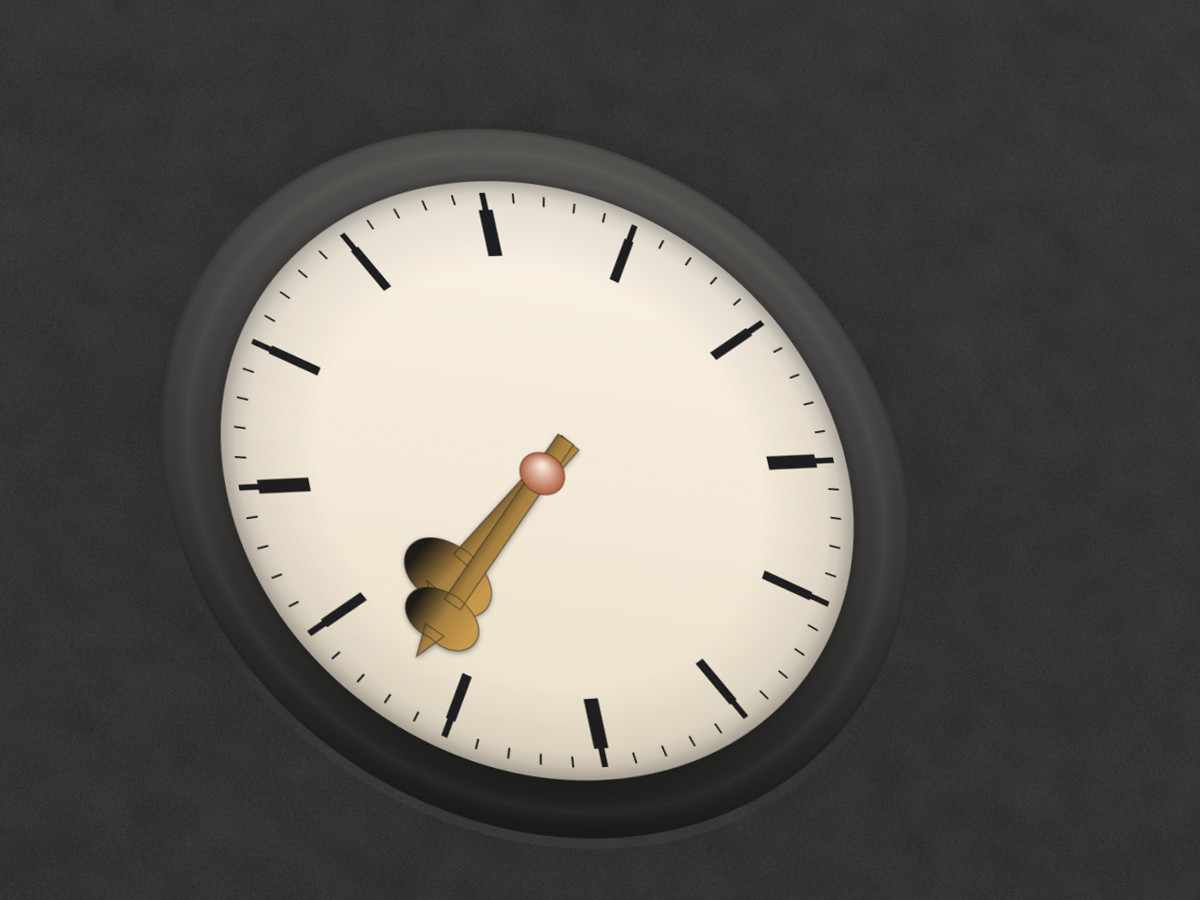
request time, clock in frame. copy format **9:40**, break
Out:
**7:37**
